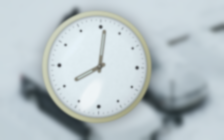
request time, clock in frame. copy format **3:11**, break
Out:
**8:01**
